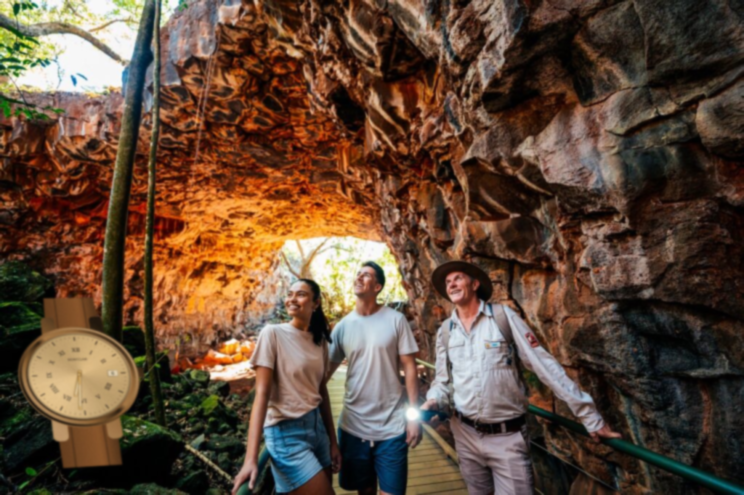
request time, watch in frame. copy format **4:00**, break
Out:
**6:31**
